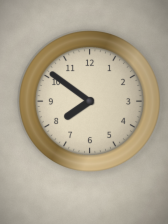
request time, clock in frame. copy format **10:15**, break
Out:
**7:51**
